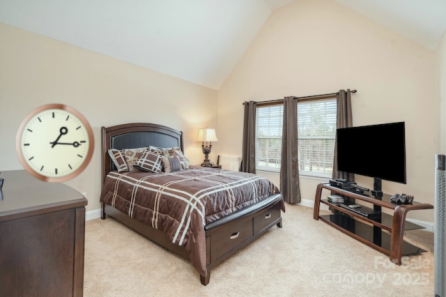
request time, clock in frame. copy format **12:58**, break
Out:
**1:16**
